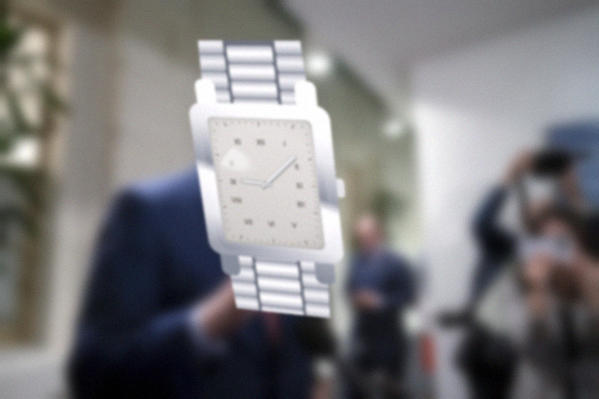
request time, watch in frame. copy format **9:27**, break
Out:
**9:08**
